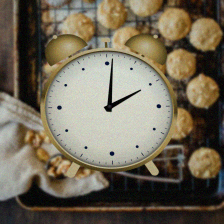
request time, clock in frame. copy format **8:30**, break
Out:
**2:01**
